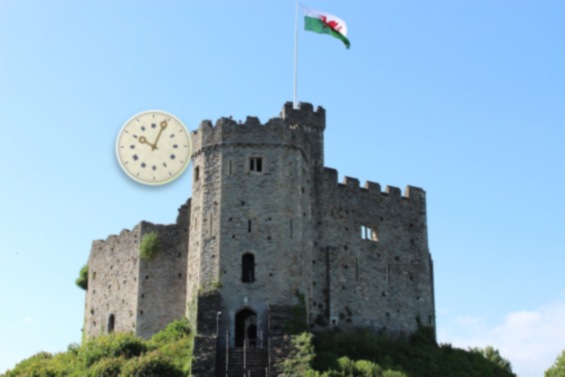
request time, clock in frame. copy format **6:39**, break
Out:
**10:04**
